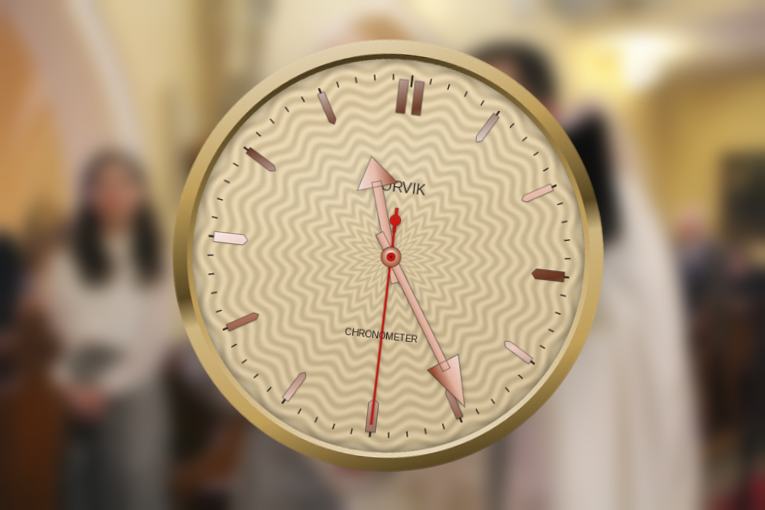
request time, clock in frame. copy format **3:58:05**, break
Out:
**11:24:30**
